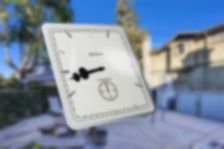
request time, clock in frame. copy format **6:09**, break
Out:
**8:43**
